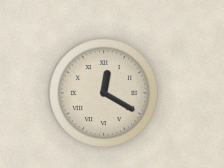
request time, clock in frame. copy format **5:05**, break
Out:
**12:20**
